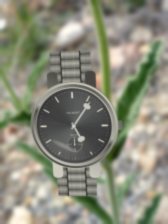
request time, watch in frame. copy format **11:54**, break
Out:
**5:06**
